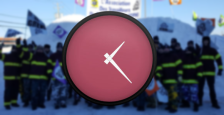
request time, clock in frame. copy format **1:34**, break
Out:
**1:23**
